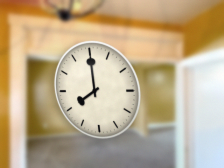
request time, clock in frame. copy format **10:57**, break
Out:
**8:00**
